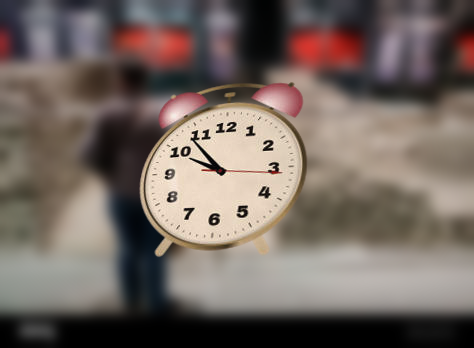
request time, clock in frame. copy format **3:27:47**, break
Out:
**9:53:16**
